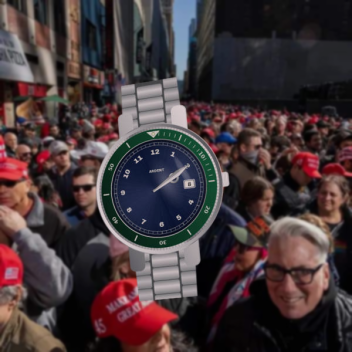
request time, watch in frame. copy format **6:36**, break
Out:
**2:10**
